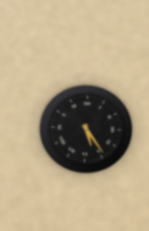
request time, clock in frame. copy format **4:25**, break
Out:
**5:24**
